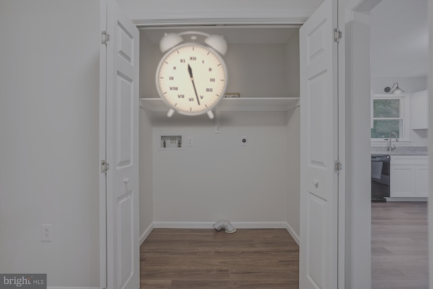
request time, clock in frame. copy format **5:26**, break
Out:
**11:27**
